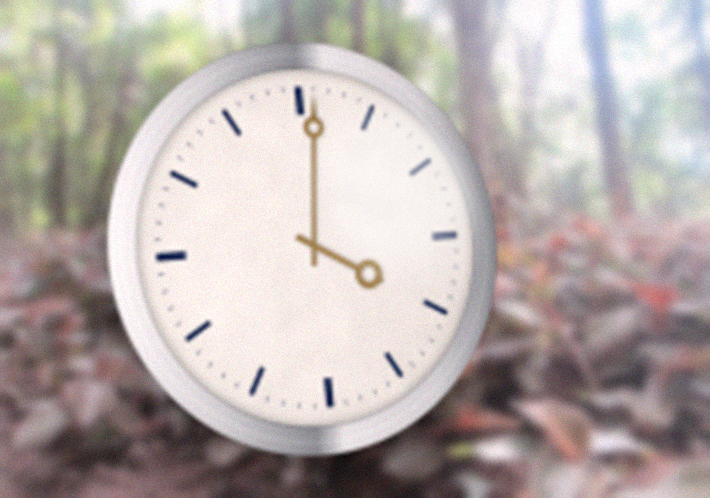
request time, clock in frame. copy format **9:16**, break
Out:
**4:01**
